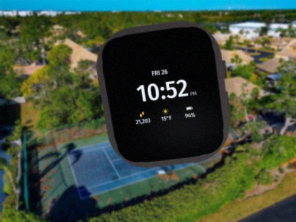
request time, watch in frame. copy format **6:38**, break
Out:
**10:52**
